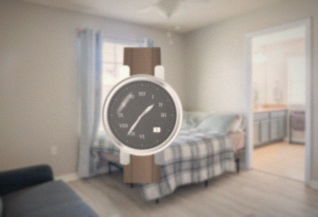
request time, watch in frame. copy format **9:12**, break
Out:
**1:36**
